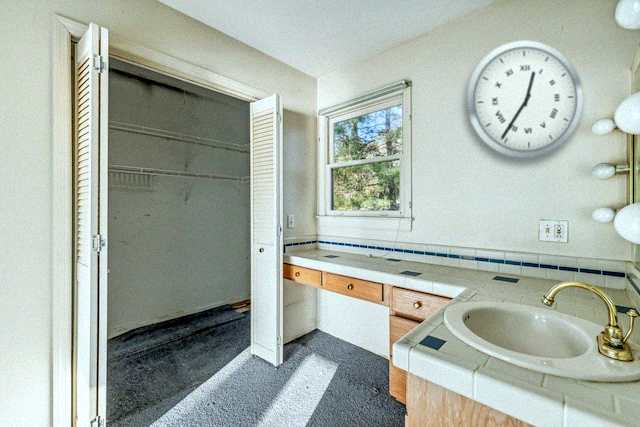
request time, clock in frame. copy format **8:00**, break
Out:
**12:36**
